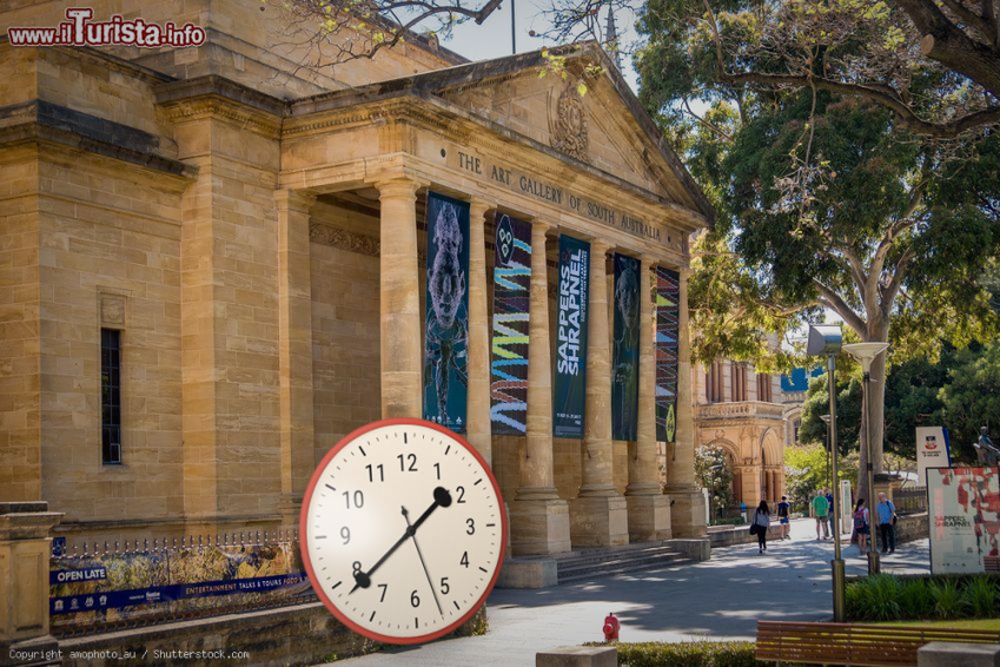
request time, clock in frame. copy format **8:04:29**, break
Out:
**1:38:27**
